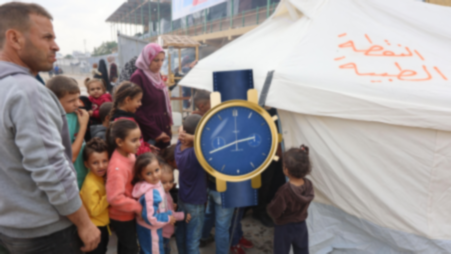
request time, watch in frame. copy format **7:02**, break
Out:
**2:42**
